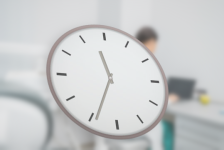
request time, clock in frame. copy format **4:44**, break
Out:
**11:34**
